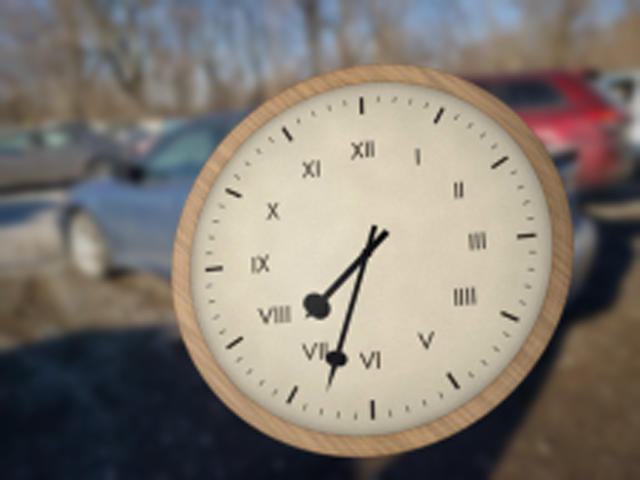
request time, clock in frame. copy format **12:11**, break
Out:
**7:33**
